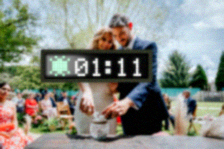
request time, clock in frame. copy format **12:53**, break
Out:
**1:11**
